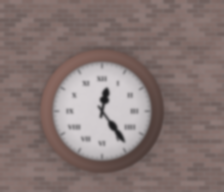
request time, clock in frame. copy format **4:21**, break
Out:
**12:24**
